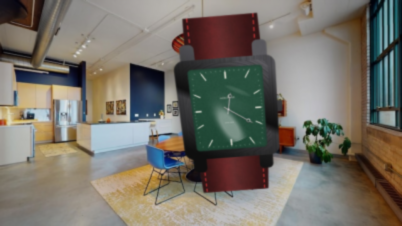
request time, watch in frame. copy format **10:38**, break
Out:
**12:21**
